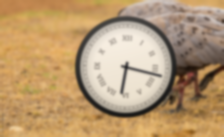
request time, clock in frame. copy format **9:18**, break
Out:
**6:17**
